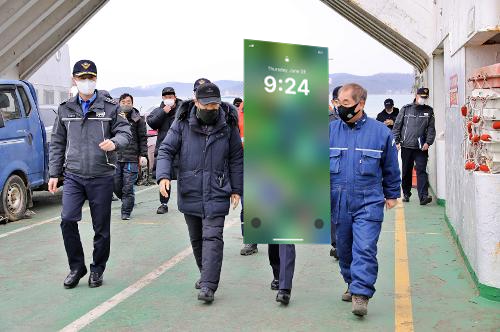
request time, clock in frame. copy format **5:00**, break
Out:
**9:24**
